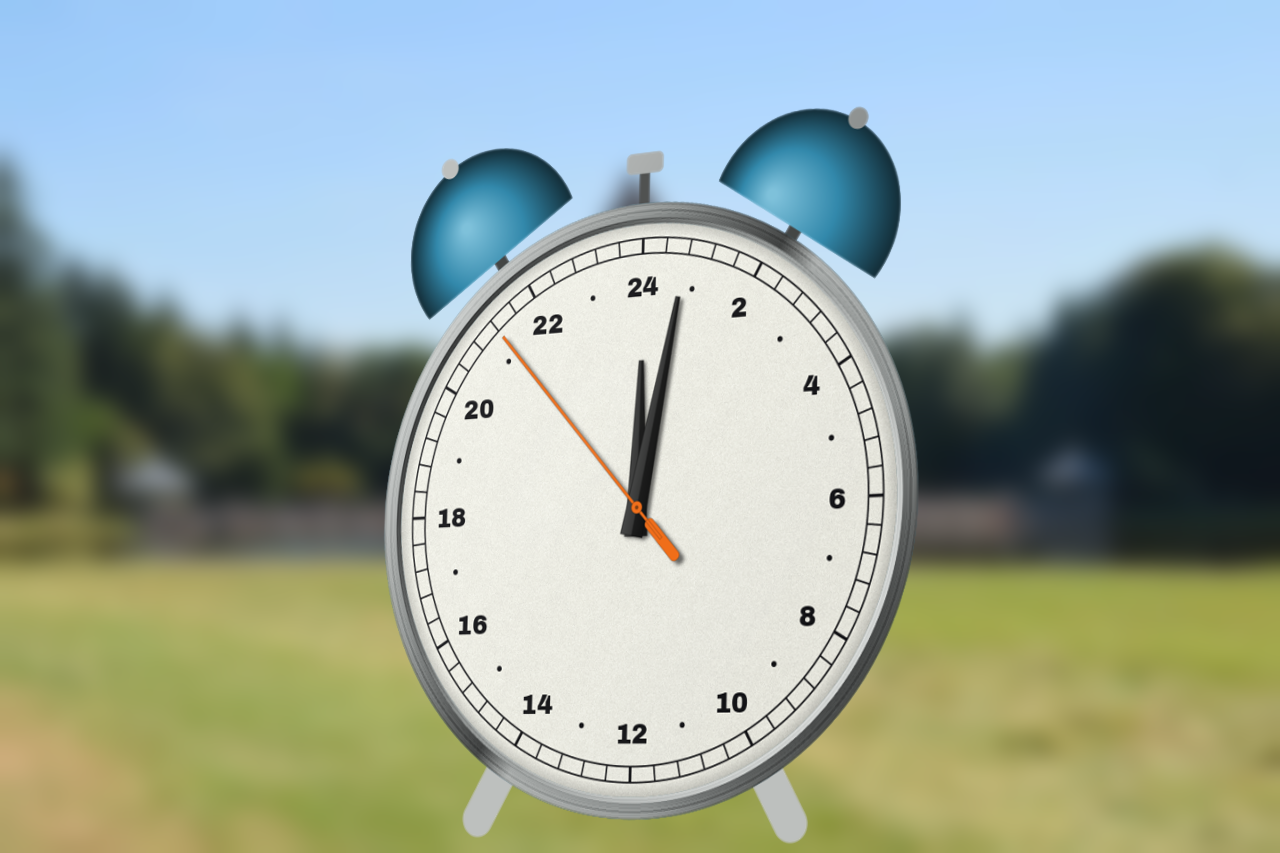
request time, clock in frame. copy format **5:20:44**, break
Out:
**0:01:53**
